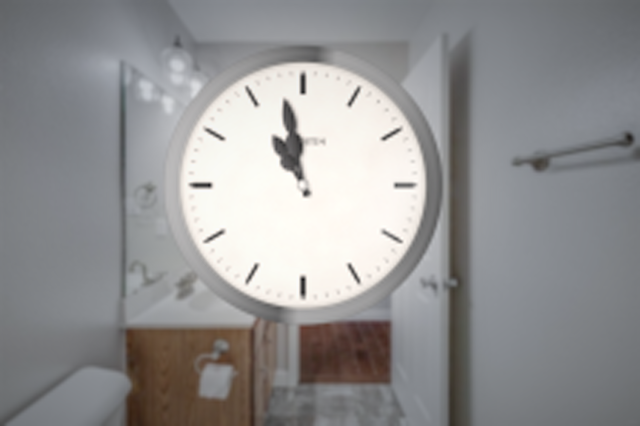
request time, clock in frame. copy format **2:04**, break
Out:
**10:58**
